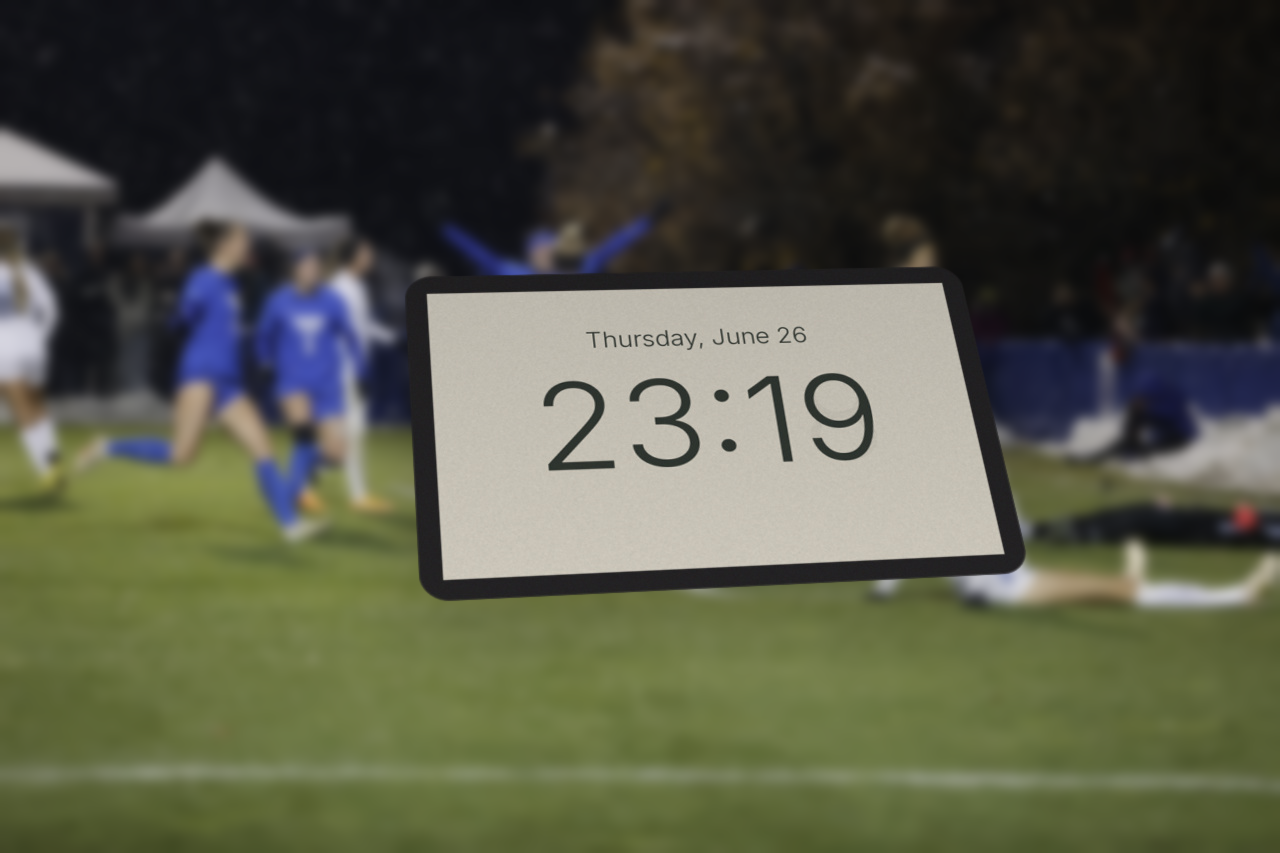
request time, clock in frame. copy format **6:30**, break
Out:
**23:19**
